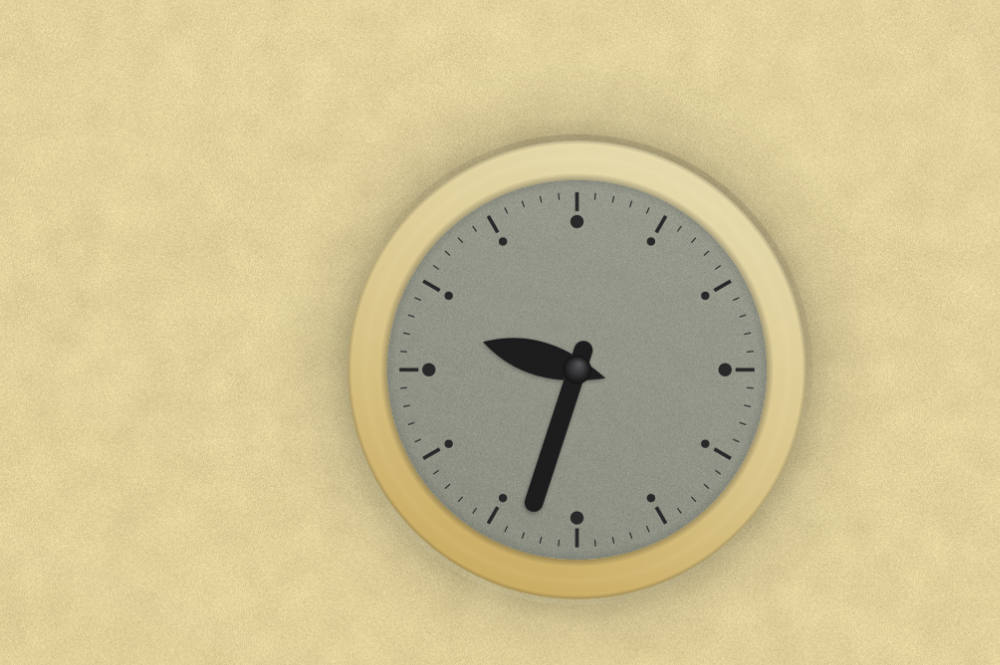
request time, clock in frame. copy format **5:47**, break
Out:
**9:33**
